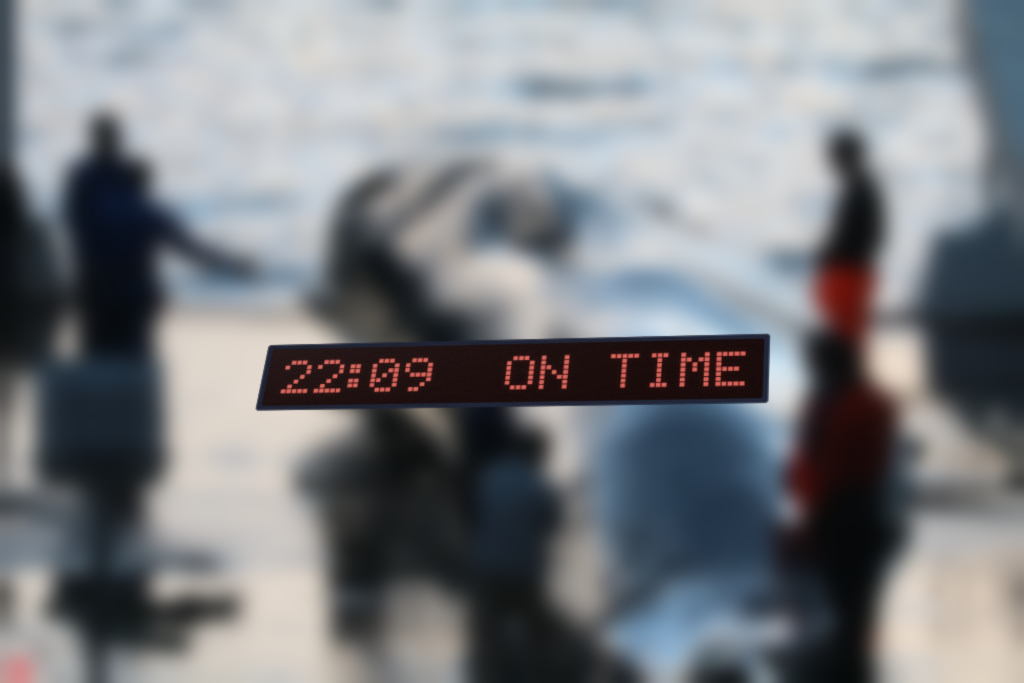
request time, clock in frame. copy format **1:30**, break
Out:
**22:09**
